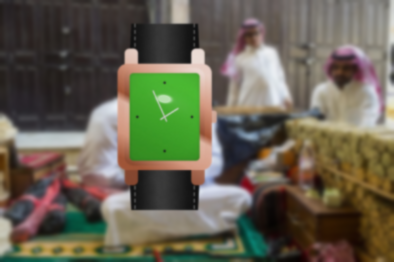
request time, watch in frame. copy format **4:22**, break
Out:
**1:56**
